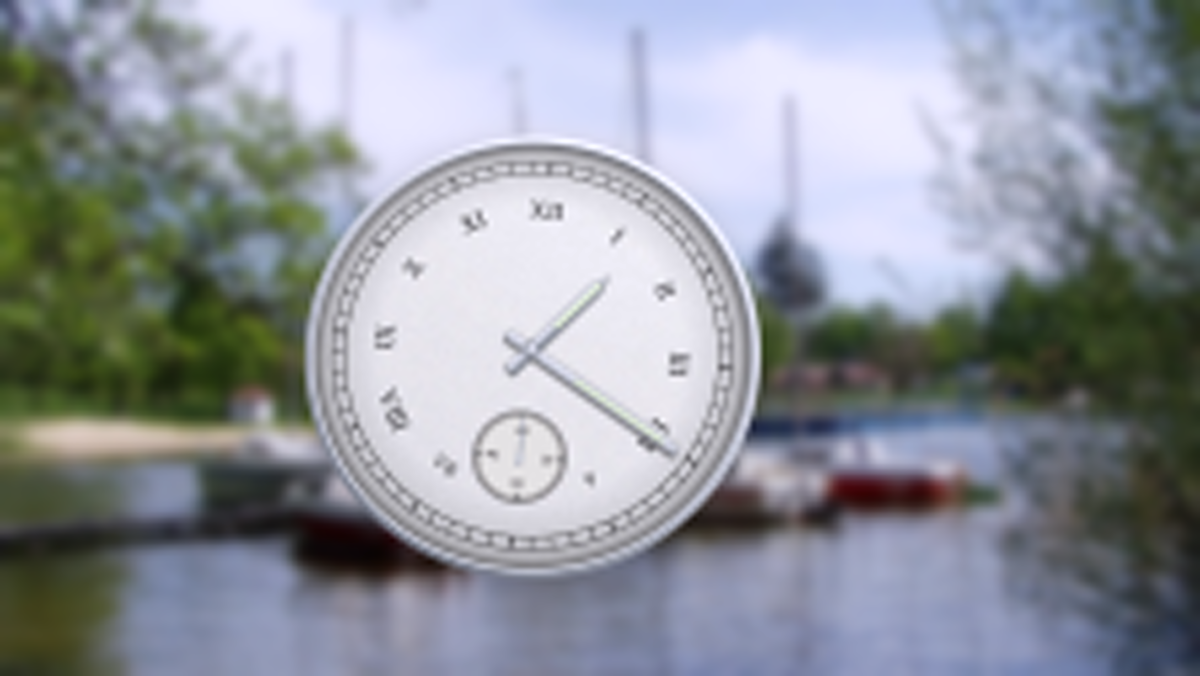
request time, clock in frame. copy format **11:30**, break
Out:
**1:20**
